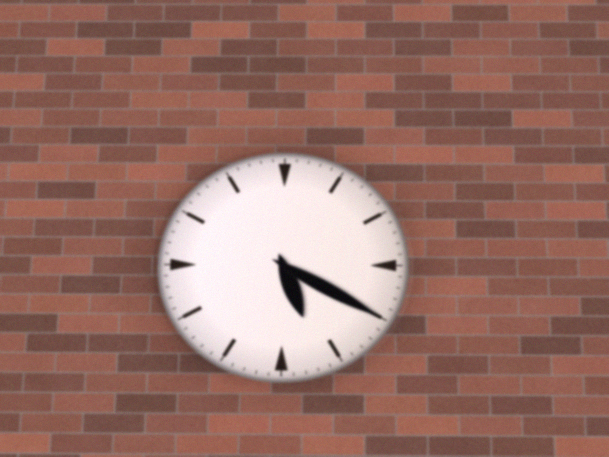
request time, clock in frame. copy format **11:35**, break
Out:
**5:20**
